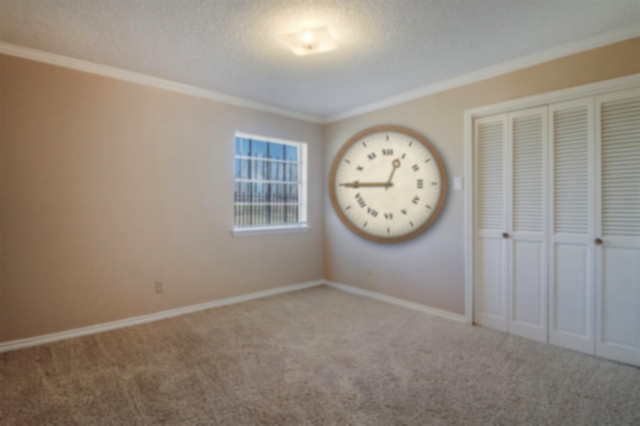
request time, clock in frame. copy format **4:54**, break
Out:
**12:45**
